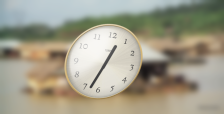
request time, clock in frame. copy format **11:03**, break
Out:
**12:33**
